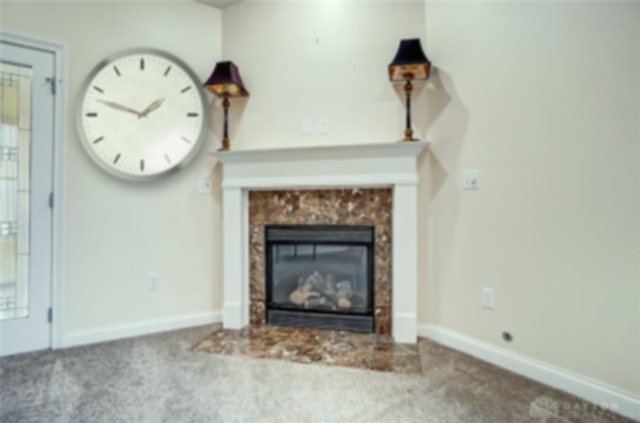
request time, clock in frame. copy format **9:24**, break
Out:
**1:48**
